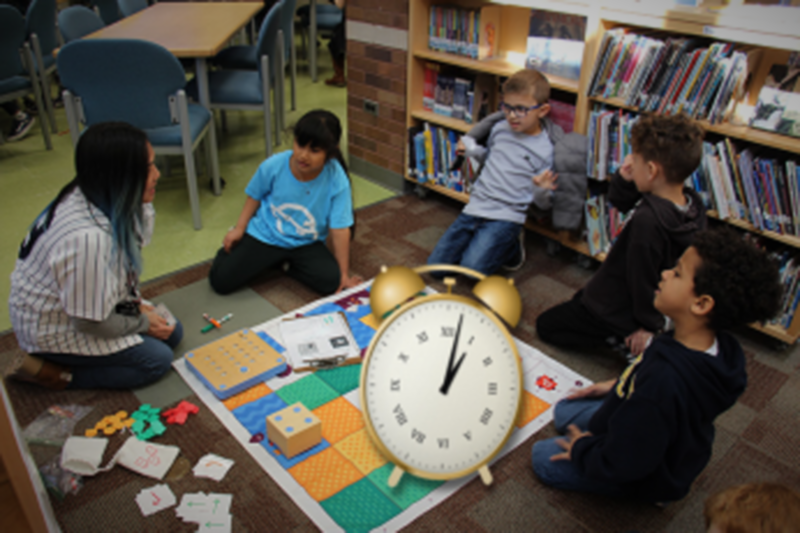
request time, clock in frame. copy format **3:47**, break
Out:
**1:02**
